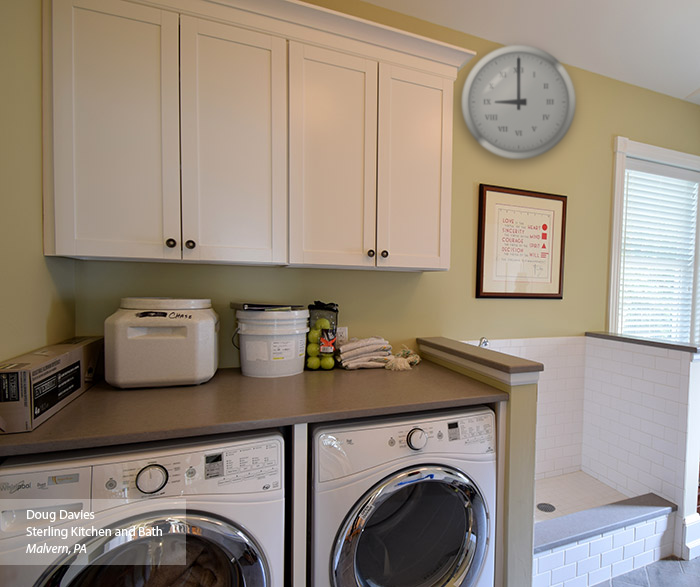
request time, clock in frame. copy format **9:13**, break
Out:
**9:00**
